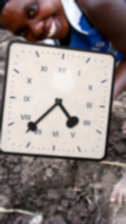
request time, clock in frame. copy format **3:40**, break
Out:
**4:37**
